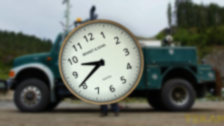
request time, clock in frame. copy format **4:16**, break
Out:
**9:41**
